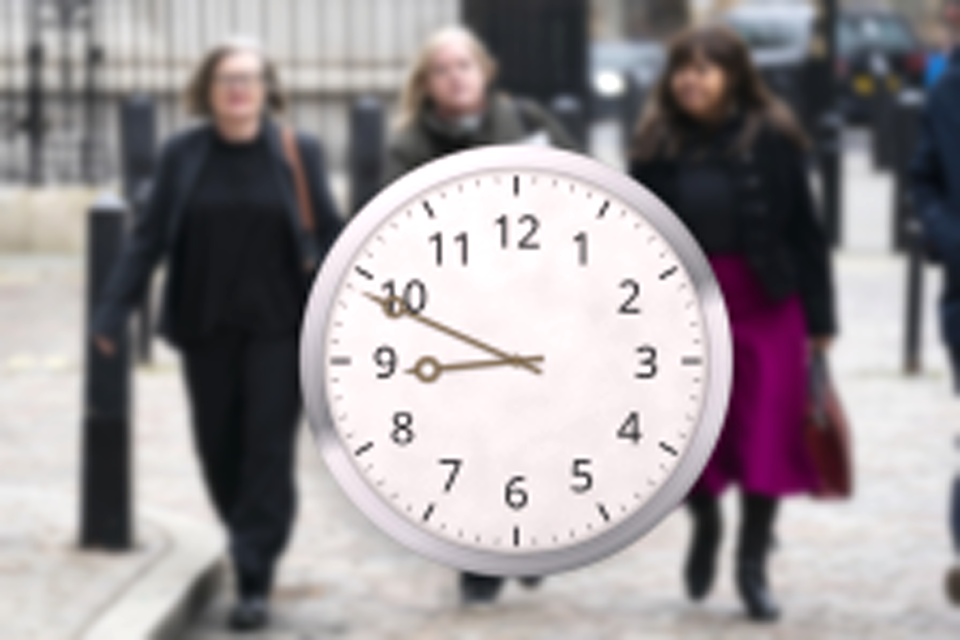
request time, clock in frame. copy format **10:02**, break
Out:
**8:49**
